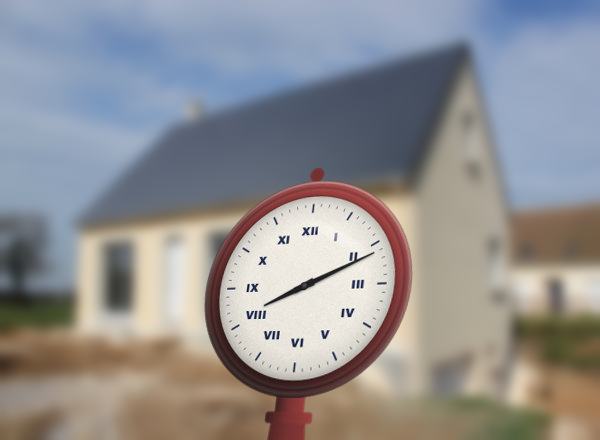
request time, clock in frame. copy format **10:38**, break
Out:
**8:11**
